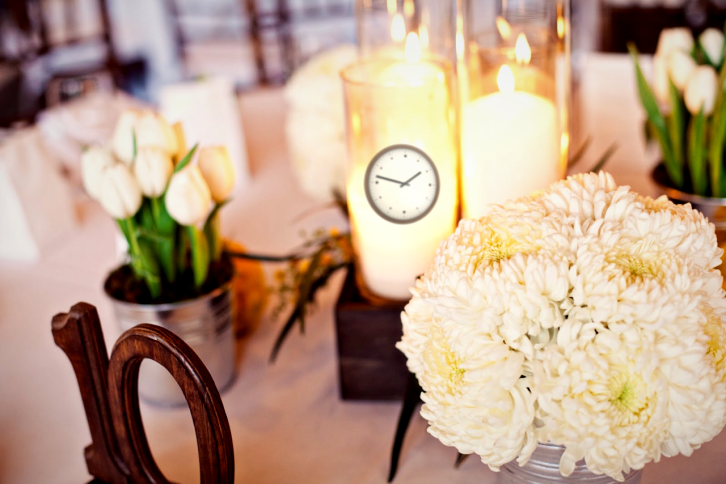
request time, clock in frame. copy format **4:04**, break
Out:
**1:47**
